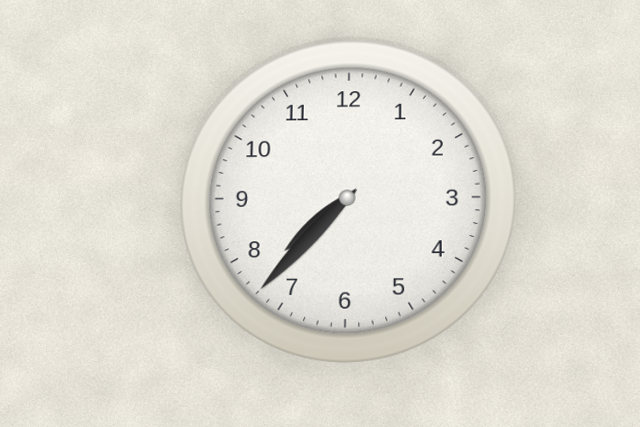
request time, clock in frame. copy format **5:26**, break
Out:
**7:37**
